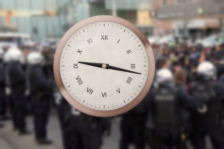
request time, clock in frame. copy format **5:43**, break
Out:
**9:17**
